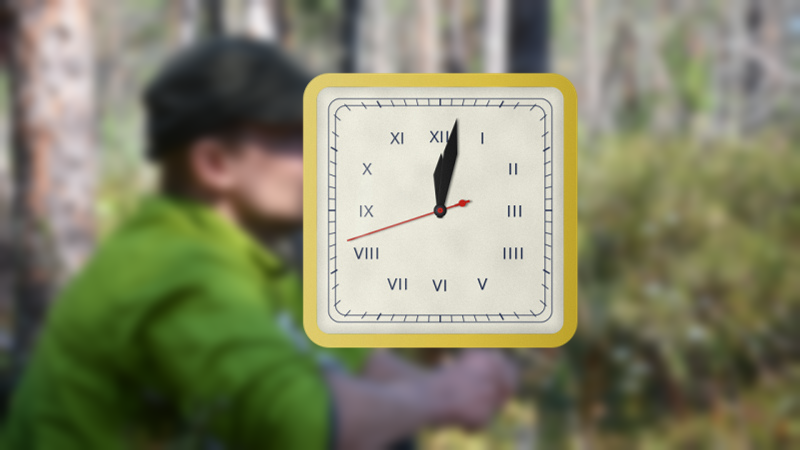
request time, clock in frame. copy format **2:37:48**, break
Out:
**12:01:42**
